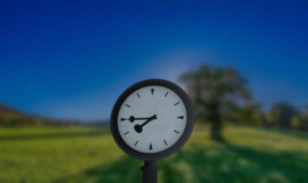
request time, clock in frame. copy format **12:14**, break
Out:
**7:45**
